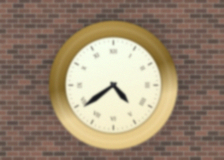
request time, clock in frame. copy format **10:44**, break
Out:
**4:39**
